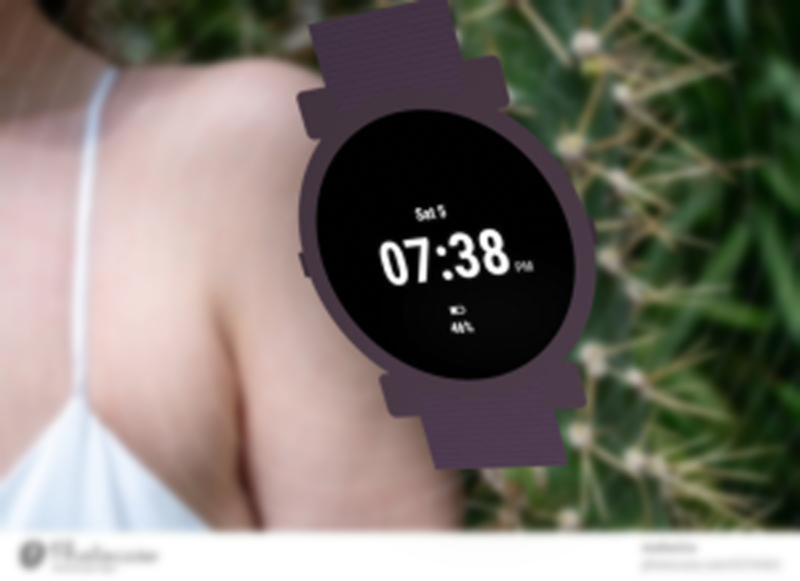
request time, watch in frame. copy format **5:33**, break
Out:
**7:38**
